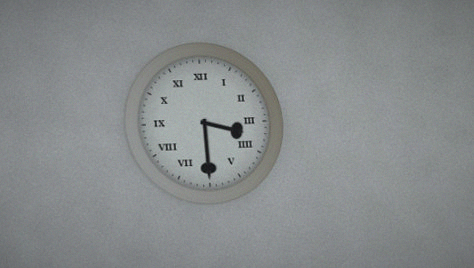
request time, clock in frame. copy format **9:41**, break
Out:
**3:30**
